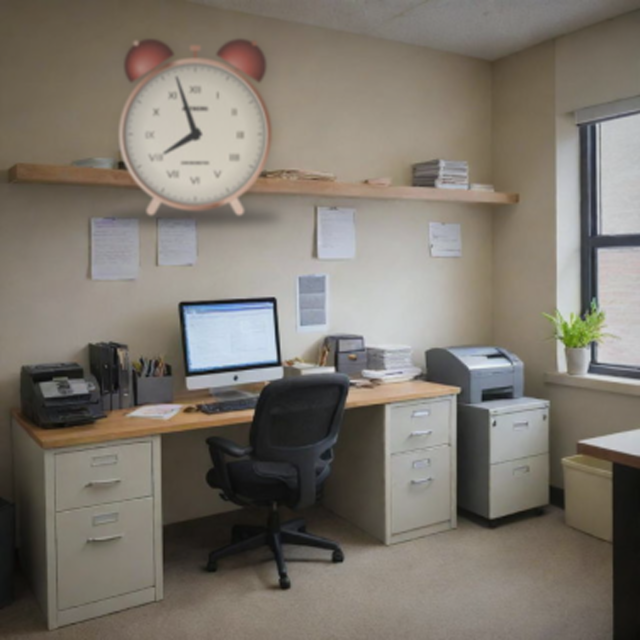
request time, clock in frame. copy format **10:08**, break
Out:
**7:57**
